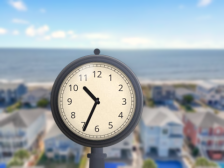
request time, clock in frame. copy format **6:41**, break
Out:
**10:34**
